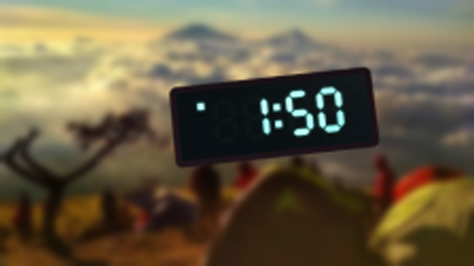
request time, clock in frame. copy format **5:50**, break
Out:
**1:50**
